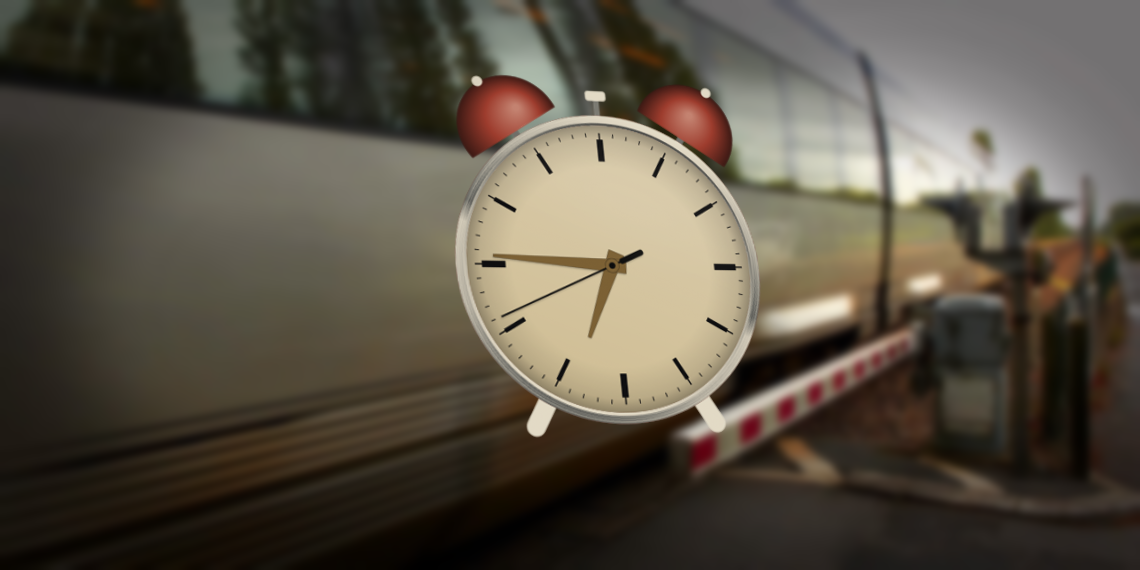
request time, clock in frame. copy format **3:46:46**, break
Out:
**6:45:41**
